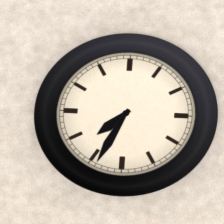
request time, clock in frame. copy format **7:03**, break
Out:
**7:34**
